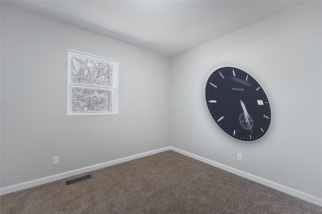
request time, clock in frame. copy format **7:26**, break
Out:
**5:29**
